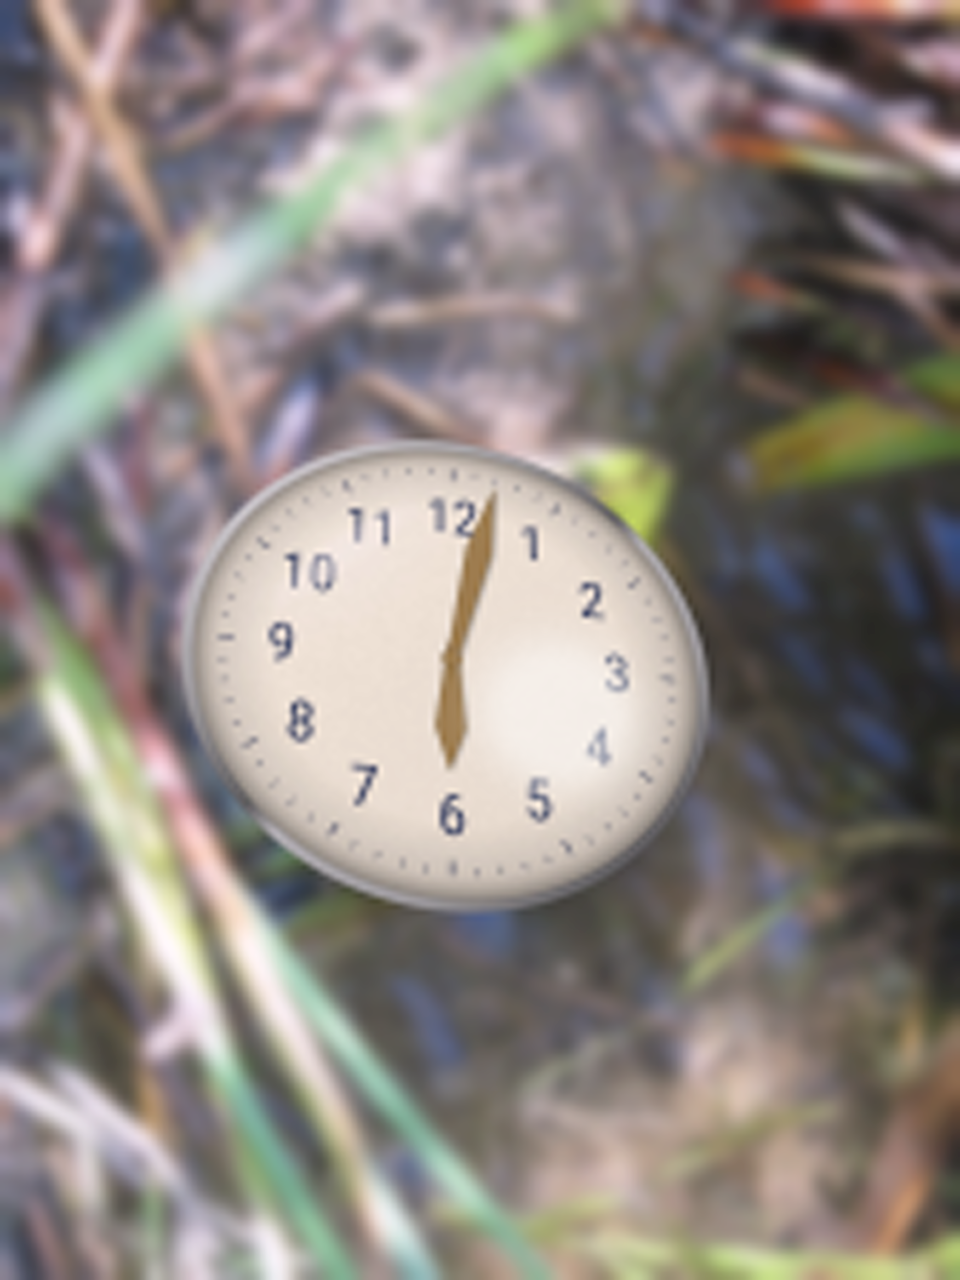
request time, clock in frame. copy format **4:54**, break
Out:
**6:02**
